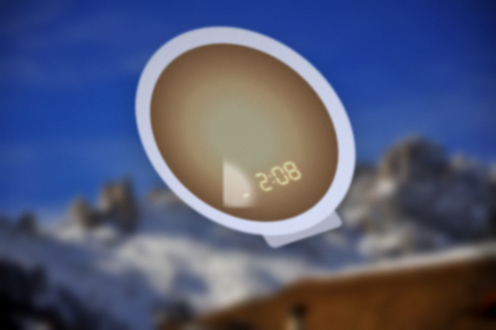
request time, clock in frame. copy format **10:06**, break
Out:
**2:08**
